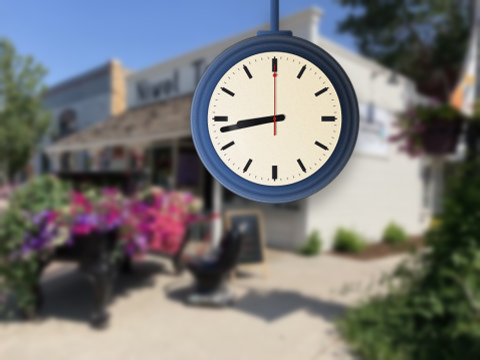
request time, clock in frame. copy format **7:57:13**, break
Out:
**8:43:00**
